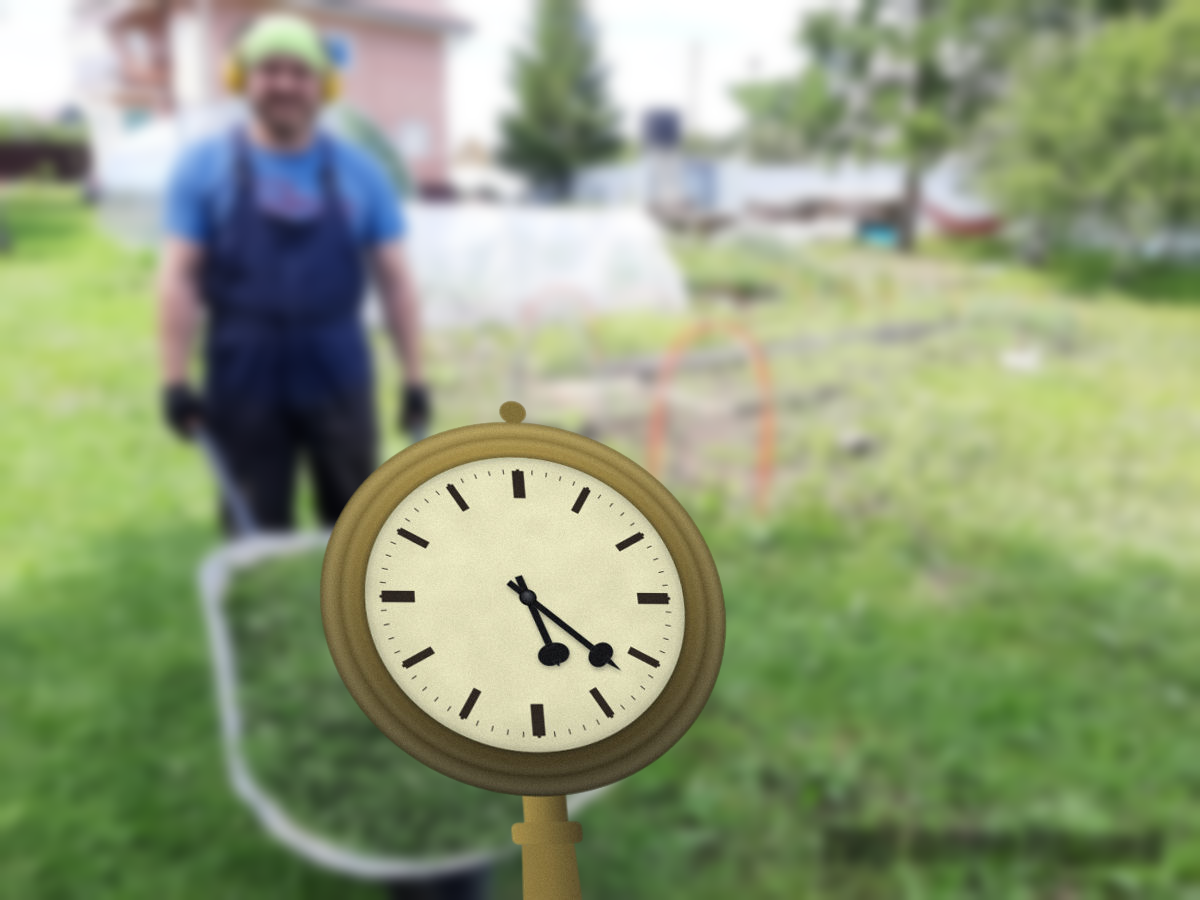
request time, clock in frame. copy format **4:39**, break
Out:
**5:22**
